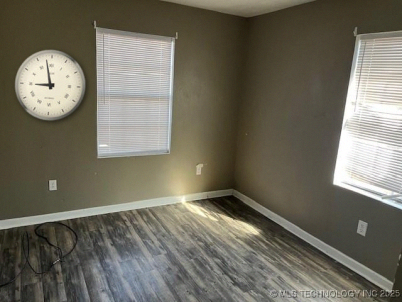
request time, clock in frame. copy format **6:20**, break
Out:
**8:58**
